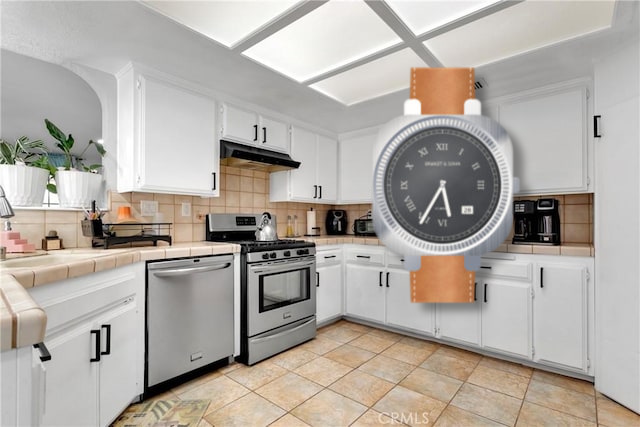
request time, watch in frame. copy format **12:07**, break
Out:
**5:35**
